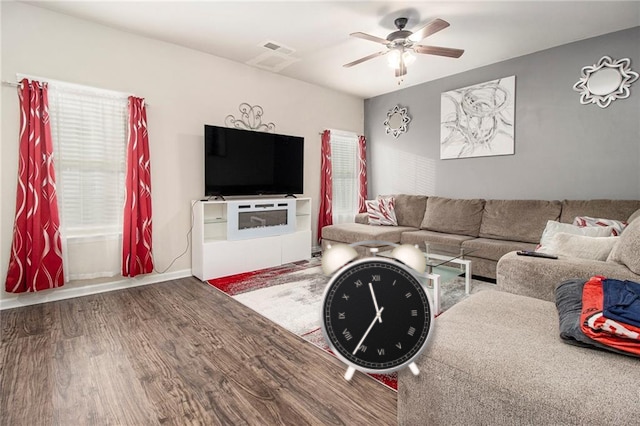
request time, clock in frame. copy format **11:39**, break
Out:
**11:36**
